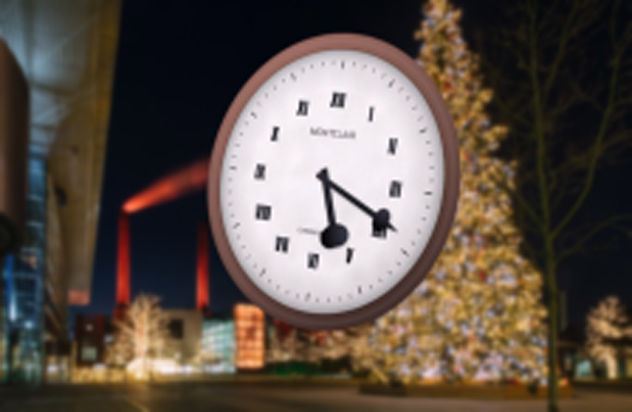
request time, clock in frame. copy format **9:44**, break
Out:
**5:19**
